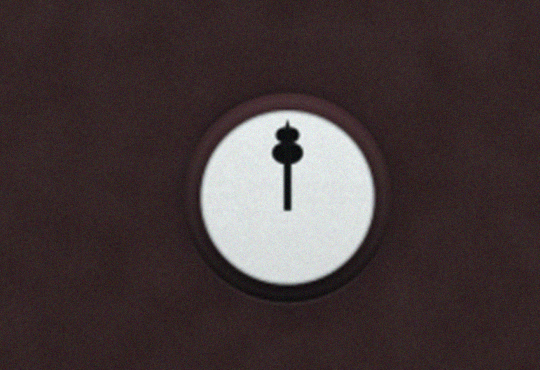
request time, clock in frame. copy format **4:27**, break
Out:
**12:00**
